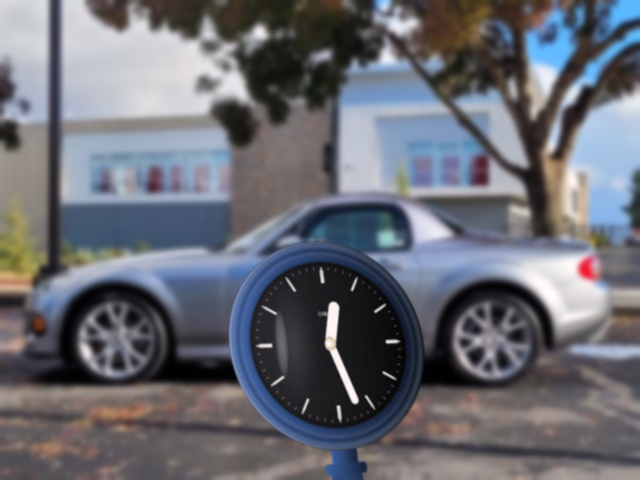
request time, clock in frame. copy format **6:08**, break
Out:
**12:27**
